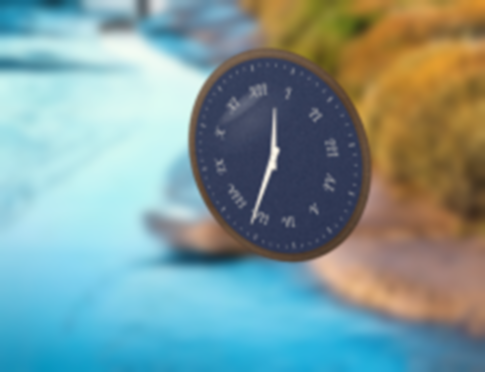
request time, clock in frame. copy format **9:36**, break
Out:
**12:36**
